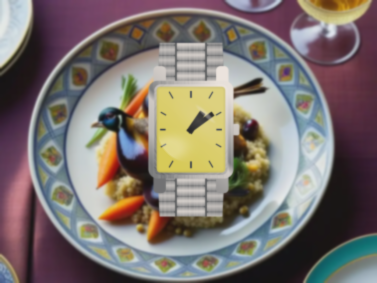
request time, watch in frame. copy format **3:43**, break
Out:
**1:09**
